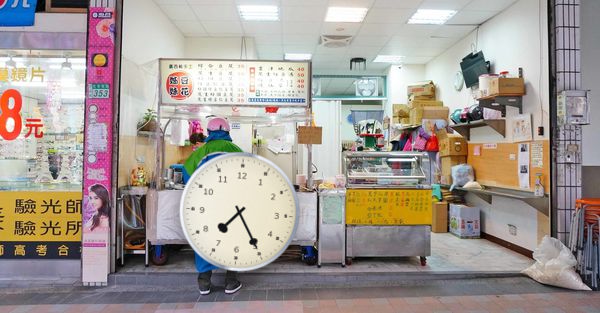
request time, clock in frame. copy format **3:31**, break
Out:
**7:25**
